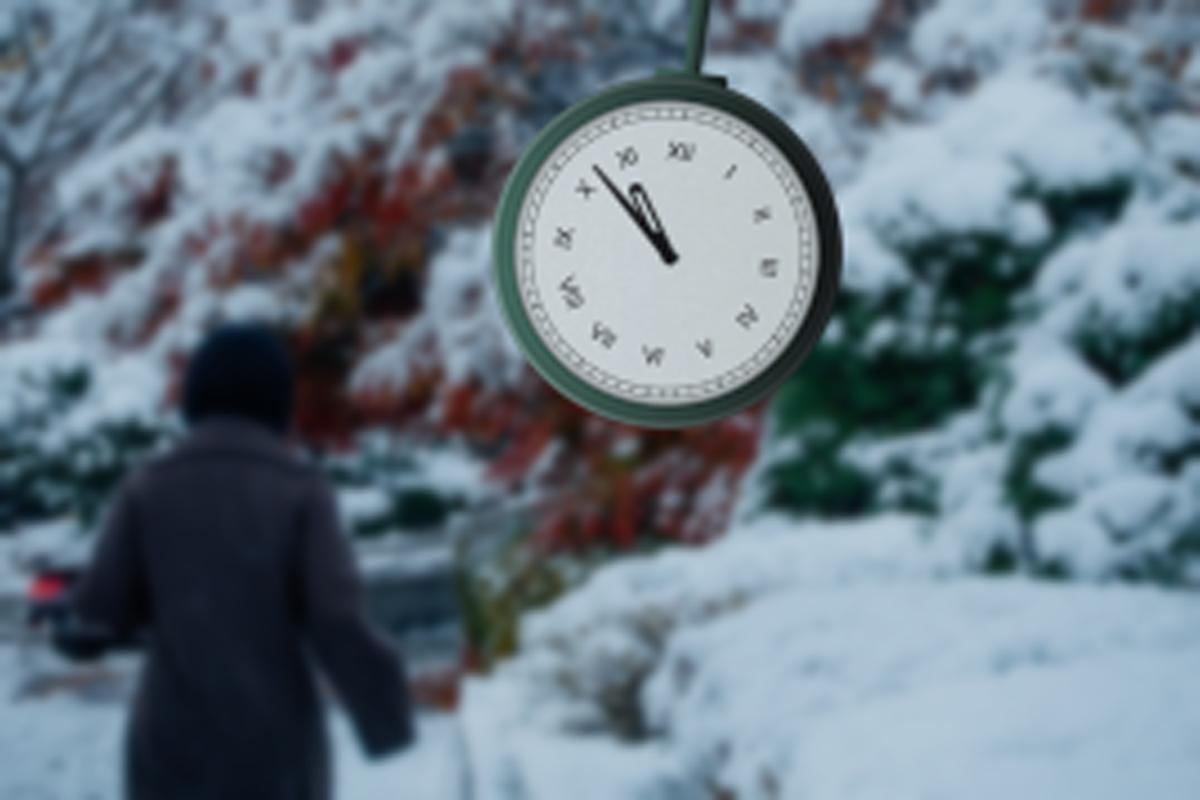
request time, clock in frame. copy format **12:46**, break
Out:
**10:52**
